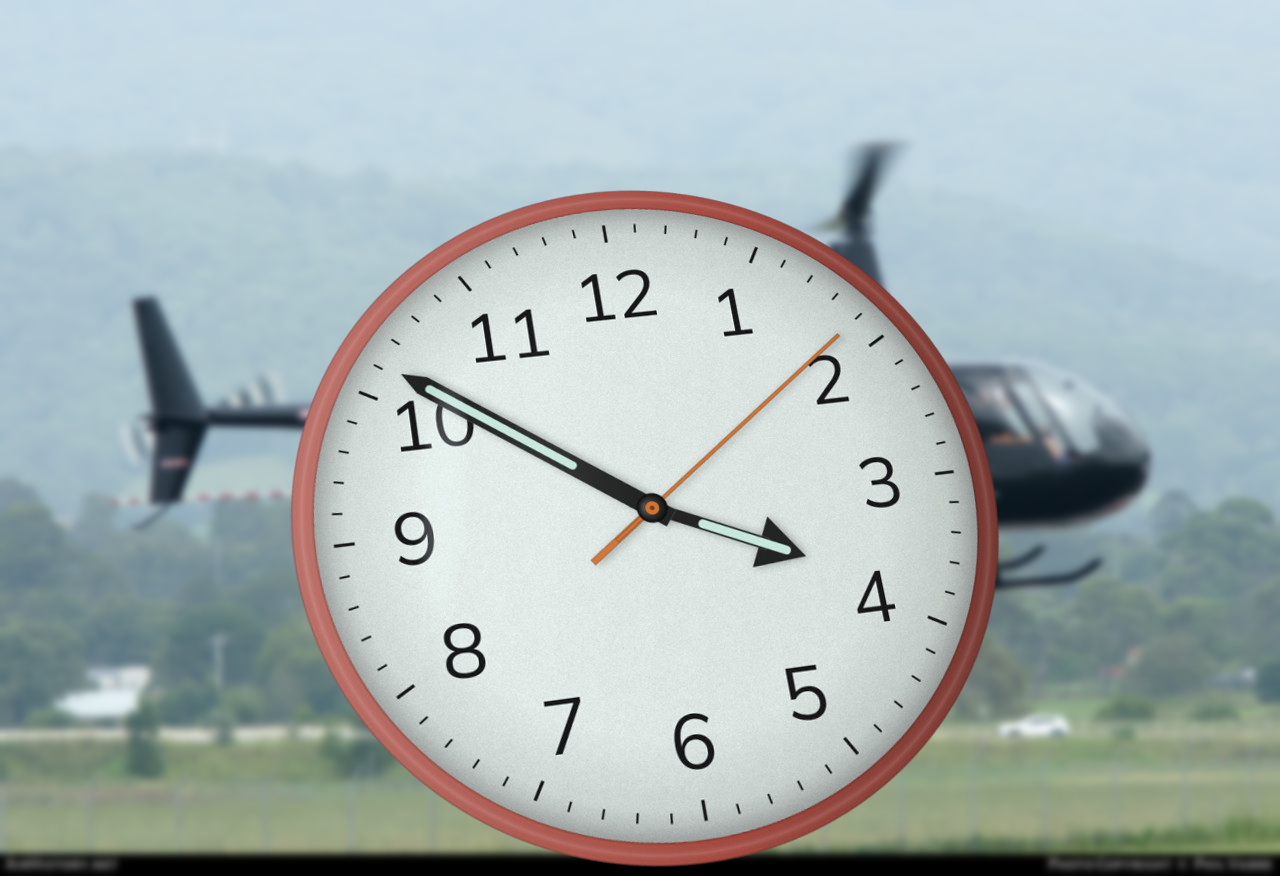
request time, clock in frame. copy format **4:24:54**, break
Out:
**3:51:09**
